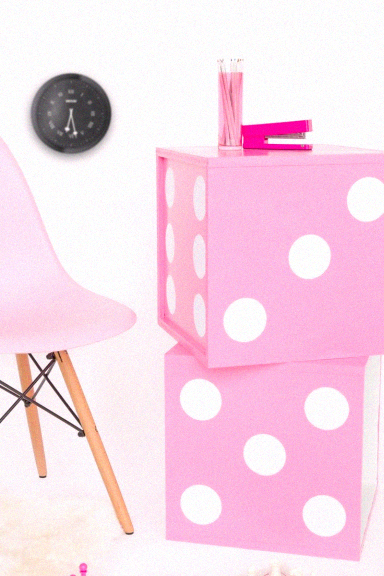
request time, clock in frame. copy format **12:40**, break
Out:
**6:28**
